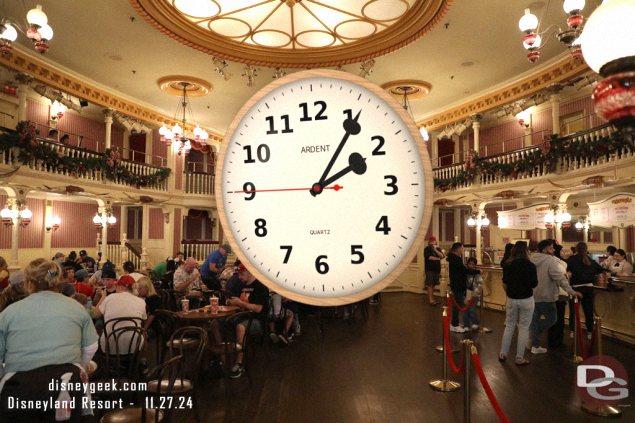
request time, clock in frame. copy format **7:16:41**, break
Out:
**2:05:45**
